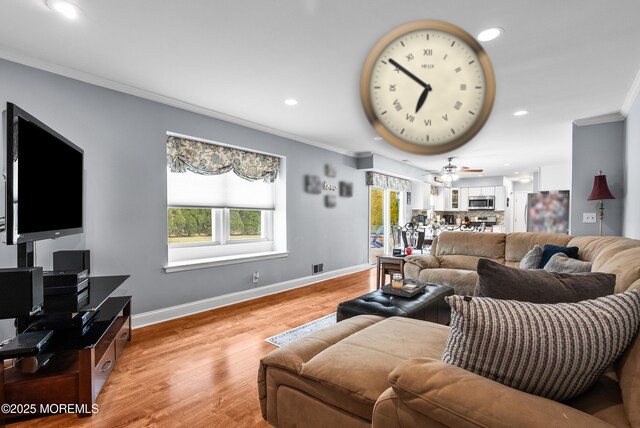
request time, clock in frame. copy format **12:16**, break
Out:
**6:51**
